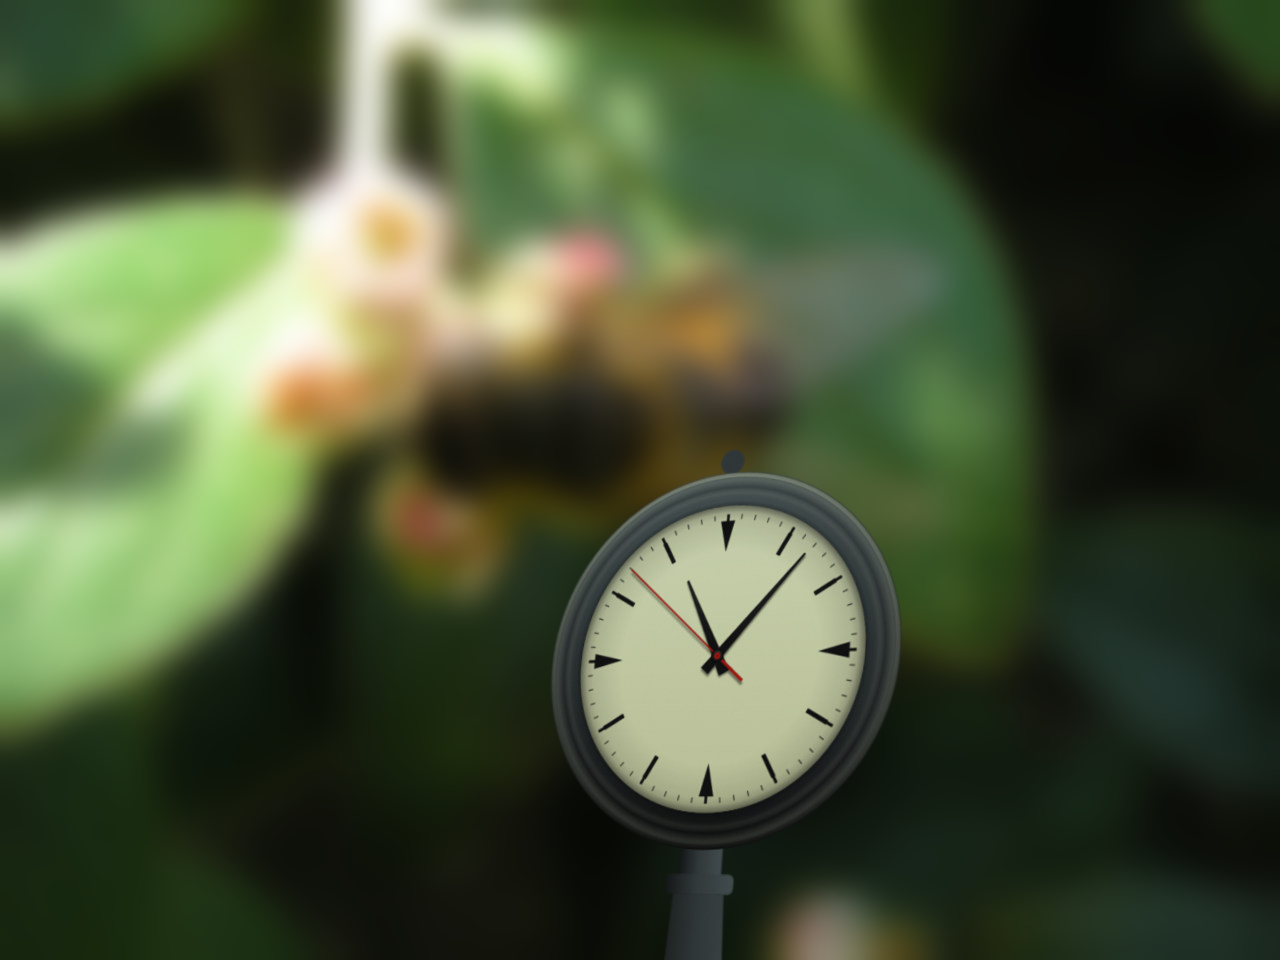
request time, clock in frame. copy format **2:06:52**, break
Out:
**11:06:52**
